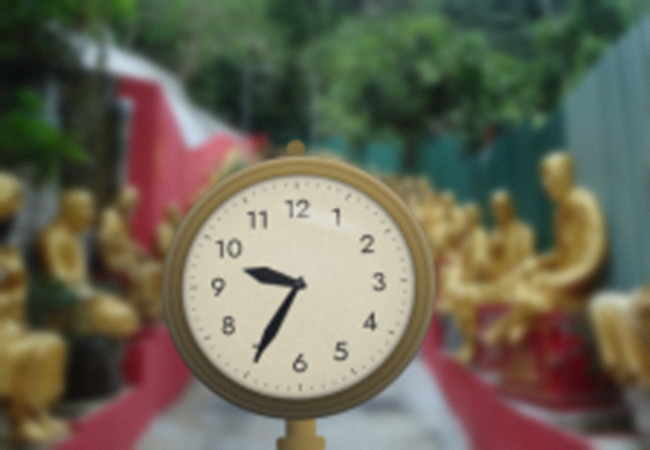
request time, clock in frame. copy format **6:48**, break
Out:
**9:35**
